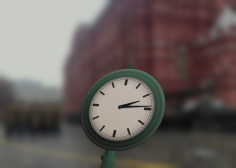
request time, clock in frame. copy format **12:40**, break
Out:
**2:14**
